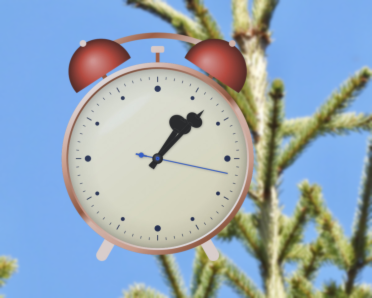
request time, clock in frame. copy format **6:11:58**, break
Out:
**1:07:17**
